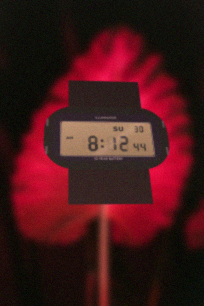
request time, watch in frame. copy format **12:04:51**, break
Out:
**8:12:44**
